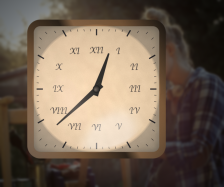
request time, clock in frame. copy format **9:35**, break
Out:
**12:38**
